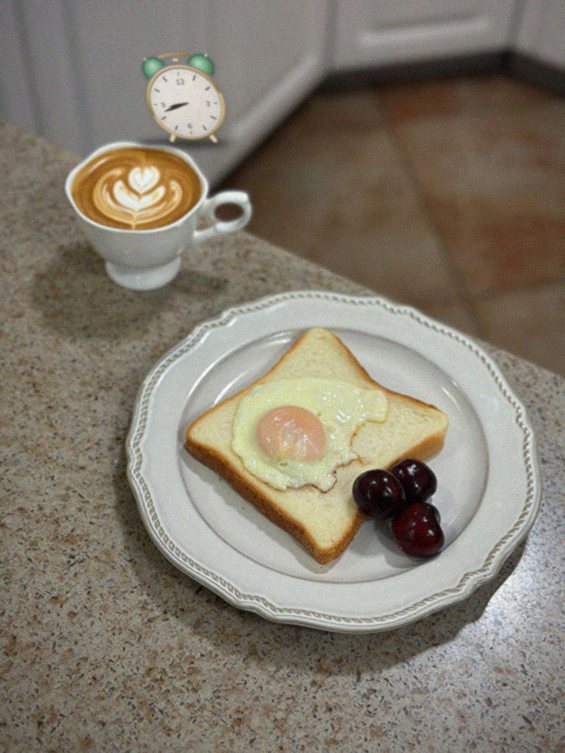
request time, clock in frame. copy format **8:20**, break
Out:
**8:42**
